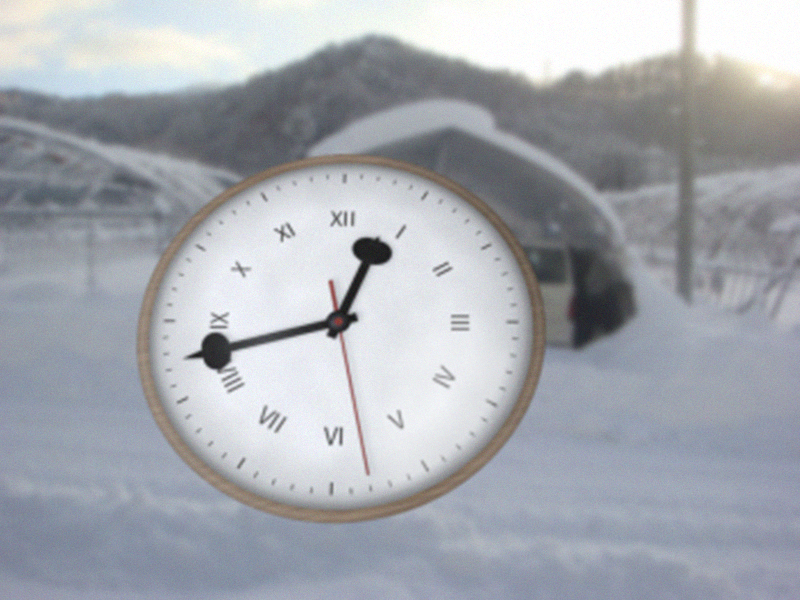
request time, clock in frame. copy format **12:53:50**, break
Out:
**12:42:28**
